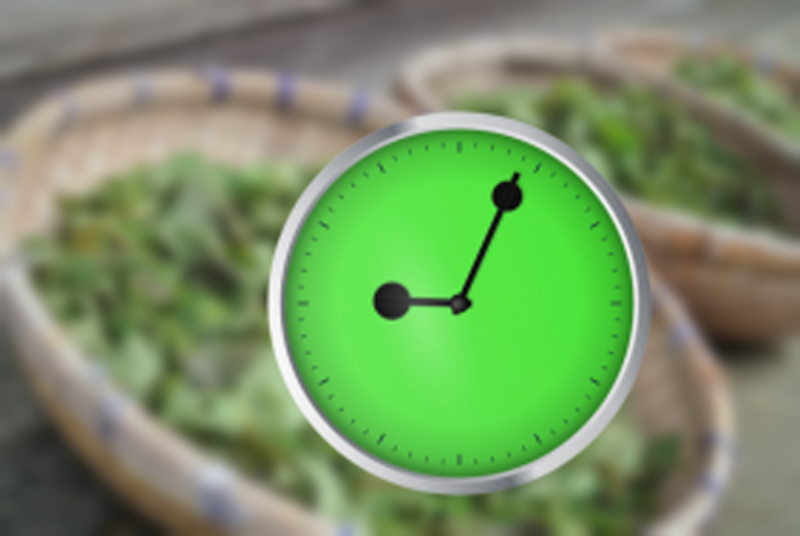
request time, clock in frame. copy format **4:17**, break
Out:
**9:04**
